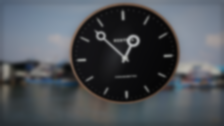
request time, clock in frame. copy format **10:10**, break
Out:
**12:53**
